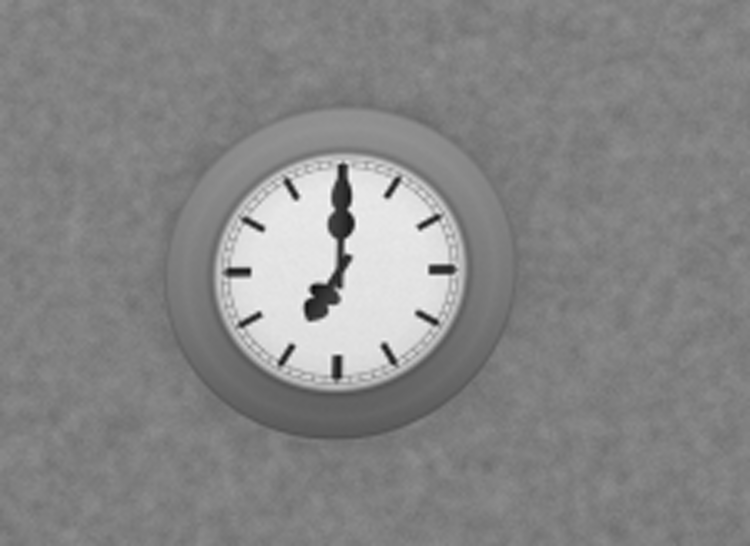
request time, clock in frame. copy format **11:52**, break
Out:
**7:00**
